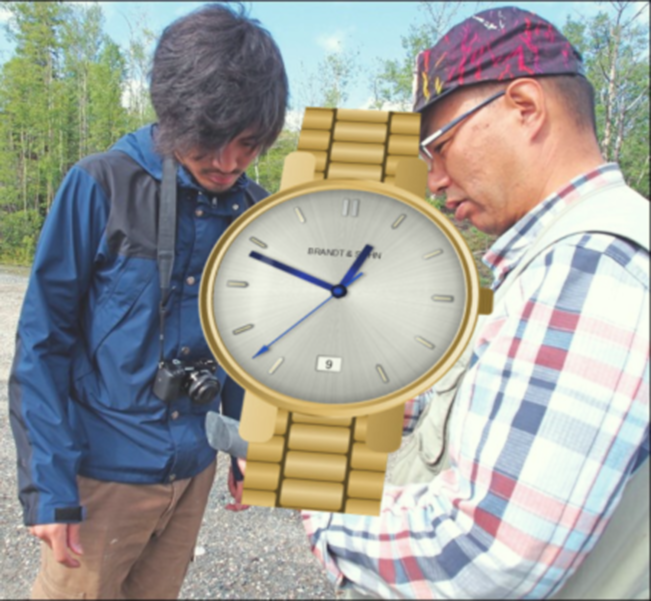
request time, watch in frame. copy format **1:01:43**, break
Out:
**12:48:37**
